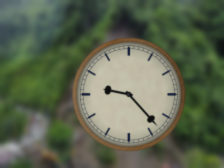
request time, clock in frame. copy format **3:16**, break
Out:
**9:23**
